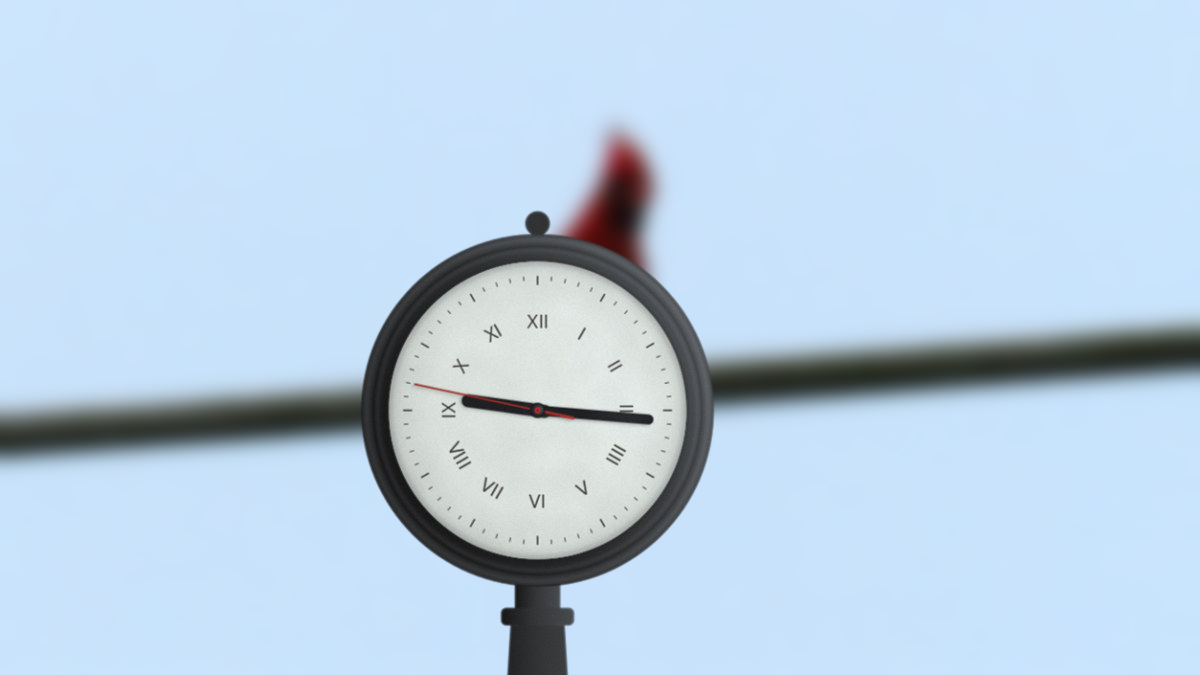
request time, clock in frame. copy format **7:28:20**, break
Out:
**9:15:47**
